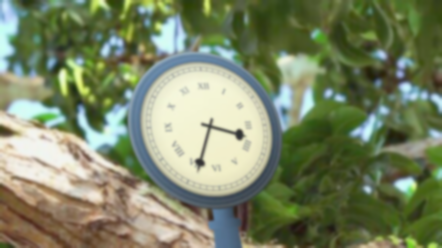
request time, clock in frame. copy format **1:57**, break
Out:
**3:34**
